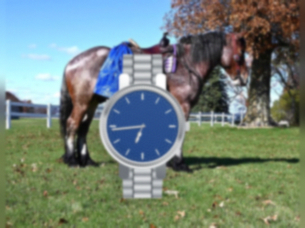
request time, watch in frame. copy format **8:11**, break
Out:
**6:44**
